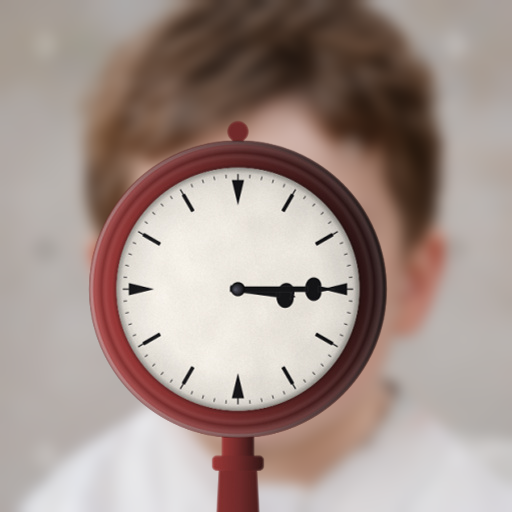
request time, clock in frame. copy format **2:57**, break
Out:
**3:15**
